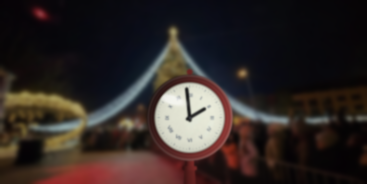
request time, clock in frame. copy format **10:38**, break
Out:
**1:59**
